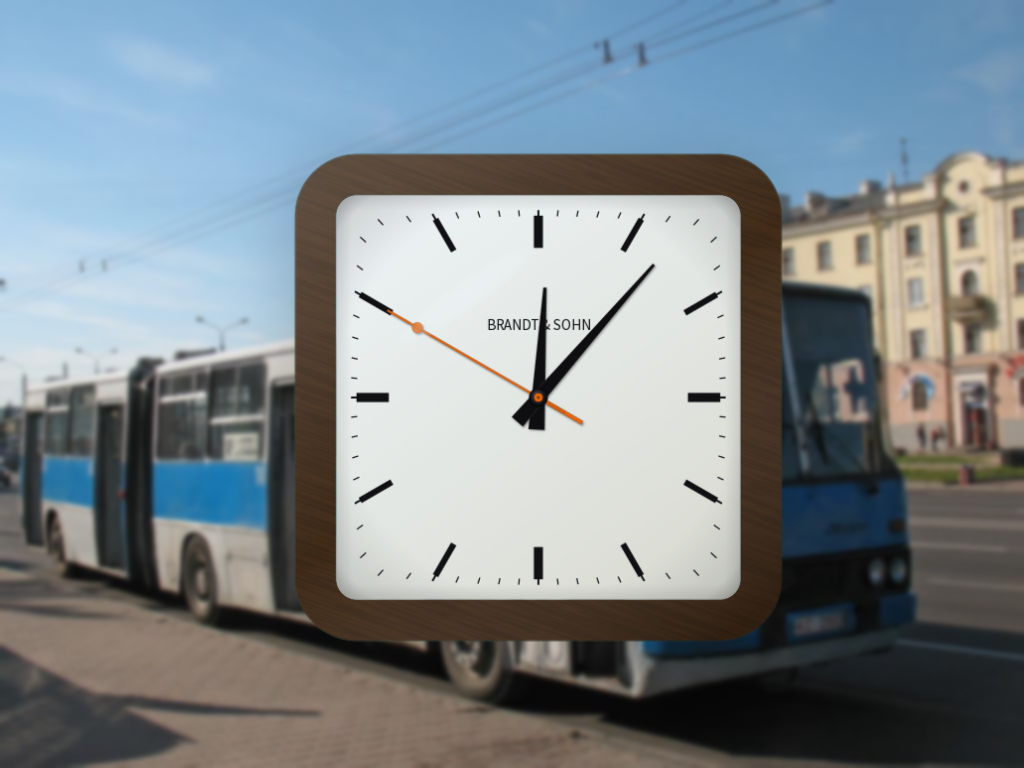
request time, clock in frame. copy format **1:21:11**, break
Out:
**12:06:50**
